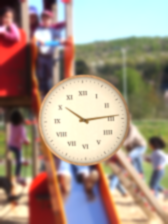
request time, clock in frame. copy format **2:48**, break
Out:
**10:14**
